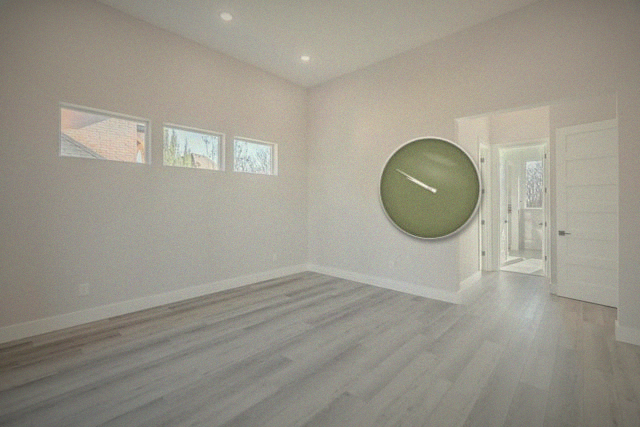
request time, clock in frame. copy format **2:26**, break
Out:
**9:50**
